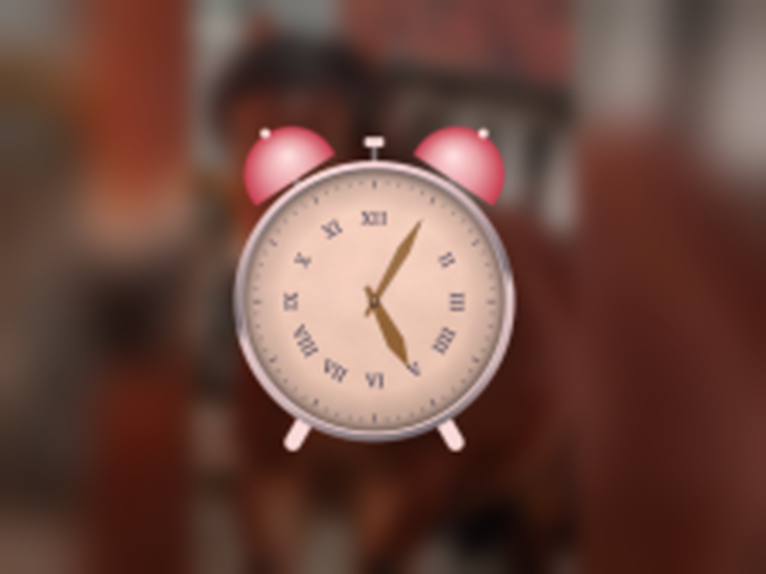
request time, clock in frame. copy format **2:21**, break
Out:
**5:05**
